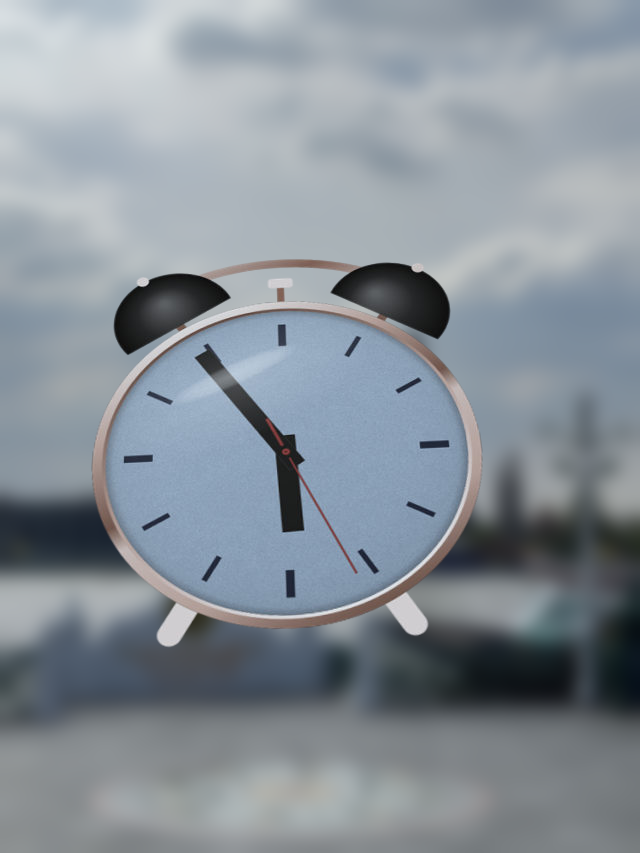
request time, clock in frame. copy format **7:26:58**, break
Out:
**5:54:26**
